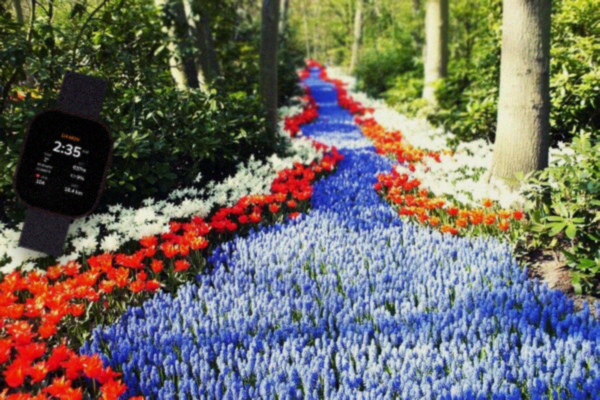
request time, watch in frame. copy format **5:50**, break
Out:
**2:35**
